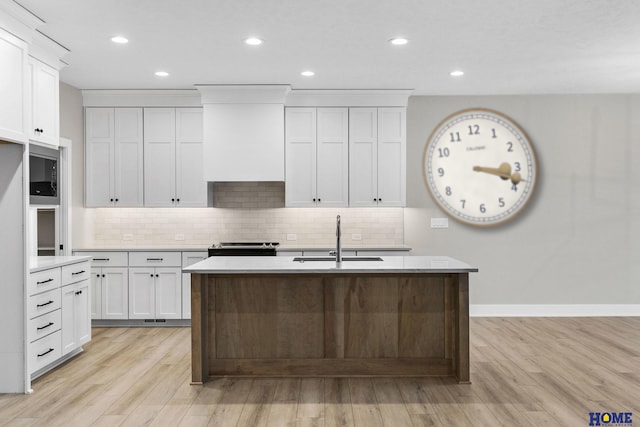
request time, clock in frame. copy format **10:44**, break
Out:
**3:18**
